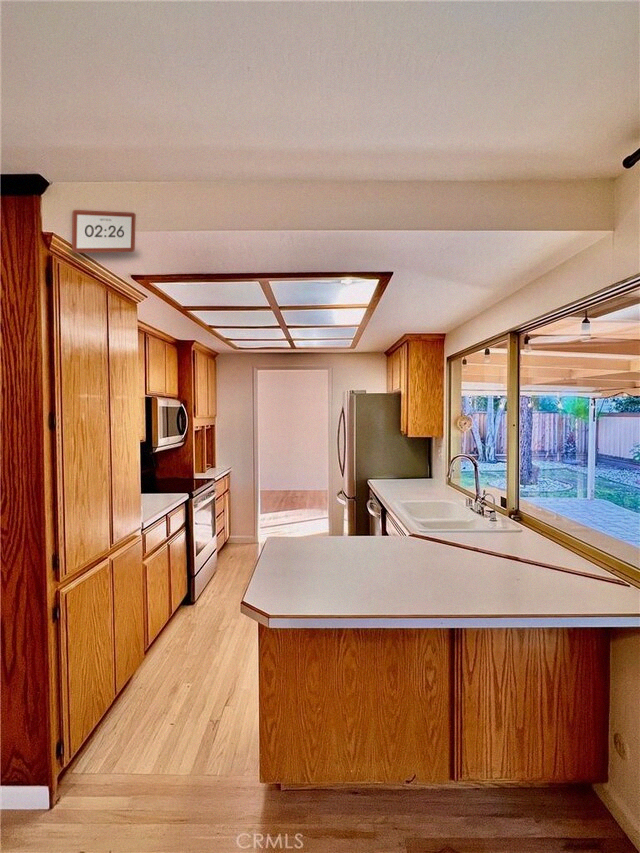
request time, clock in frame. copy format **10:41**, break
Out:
**2:26**
